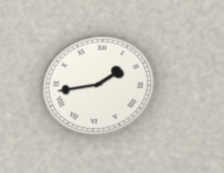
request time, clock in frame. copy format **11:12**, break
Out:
**1:43**
